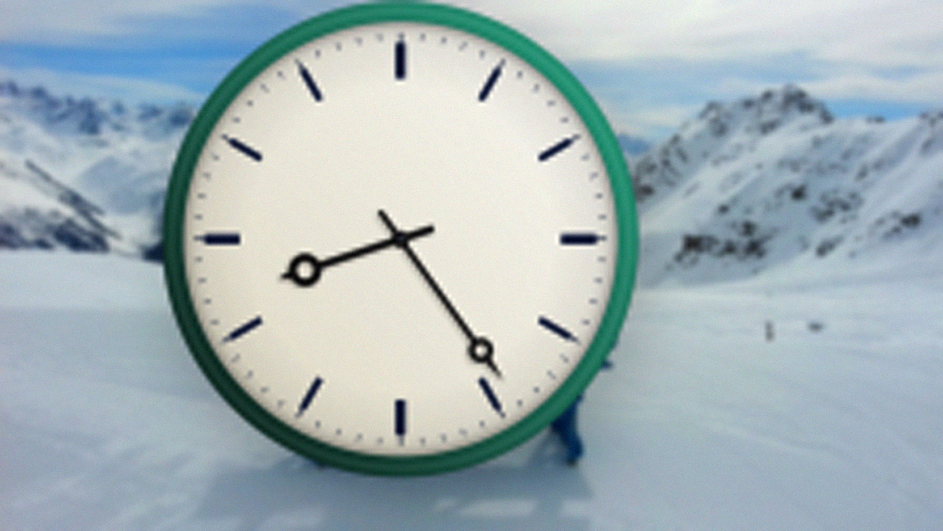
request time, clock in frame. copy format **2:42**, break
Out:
**8:24**
